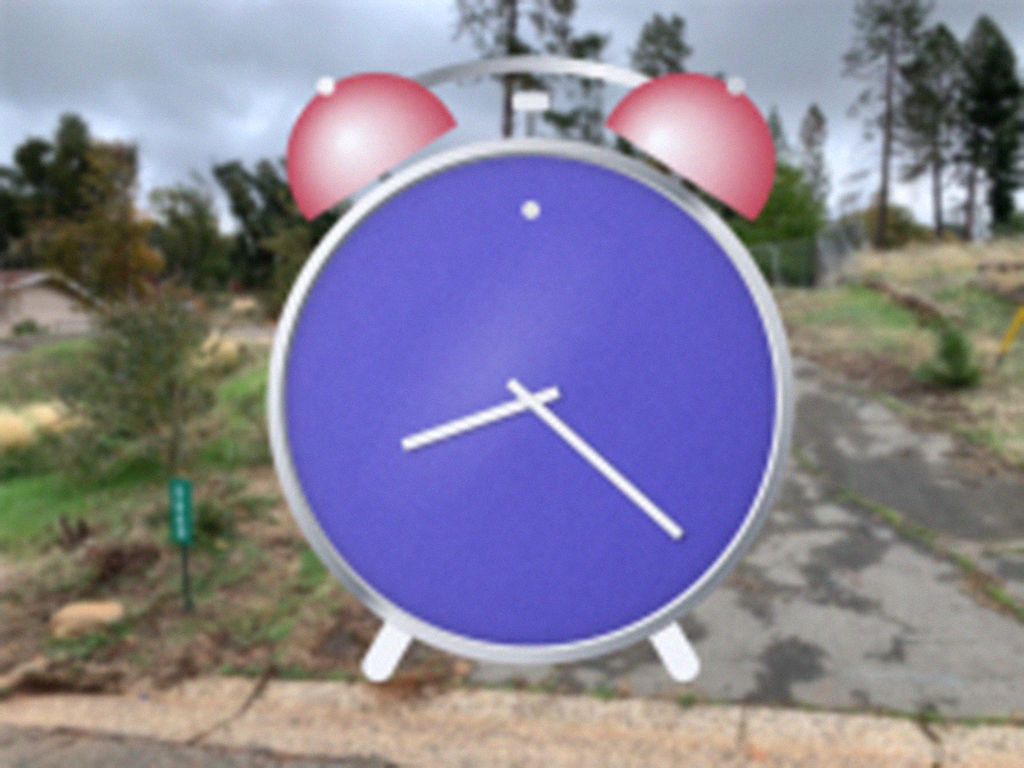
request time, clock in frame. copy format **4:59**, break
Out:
**8:22**
